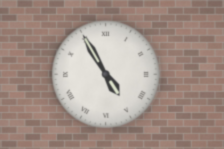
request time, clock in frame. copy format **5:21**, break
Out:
**4:55**
